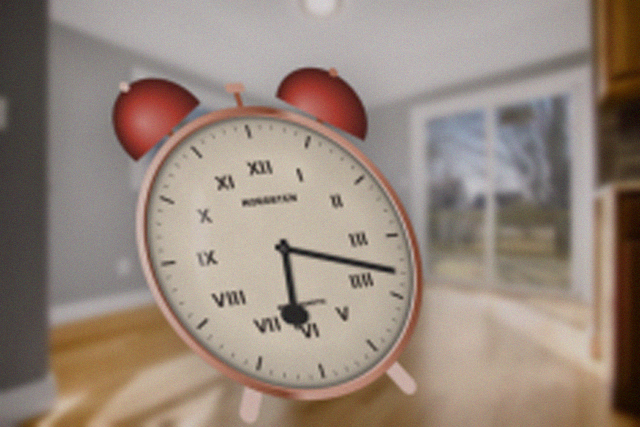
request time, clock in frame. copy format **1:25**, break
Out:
**6:18**
